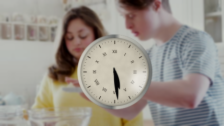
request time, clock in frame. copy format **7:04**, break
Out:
**5:29**
